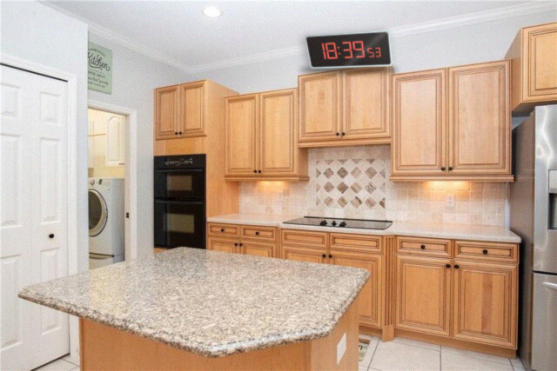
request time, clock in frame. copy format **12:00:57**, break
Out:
**18:39:53**
